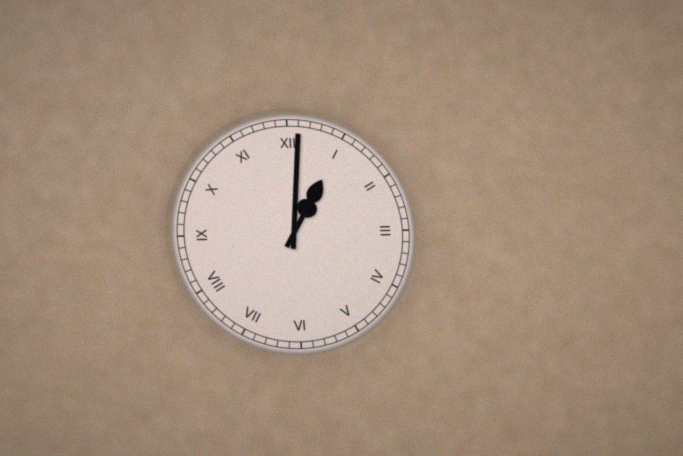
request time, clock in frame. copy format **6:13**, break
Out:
**1:01**
